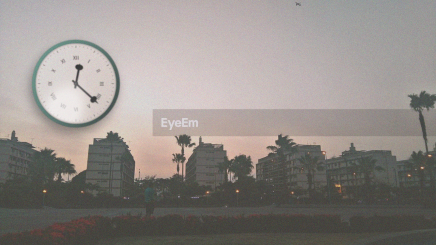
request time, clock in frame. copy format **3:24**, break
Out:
**12:22**
